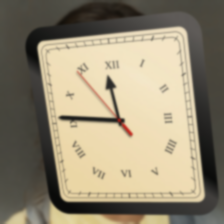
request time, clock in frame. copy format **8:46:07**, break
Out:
**11:45:54**
